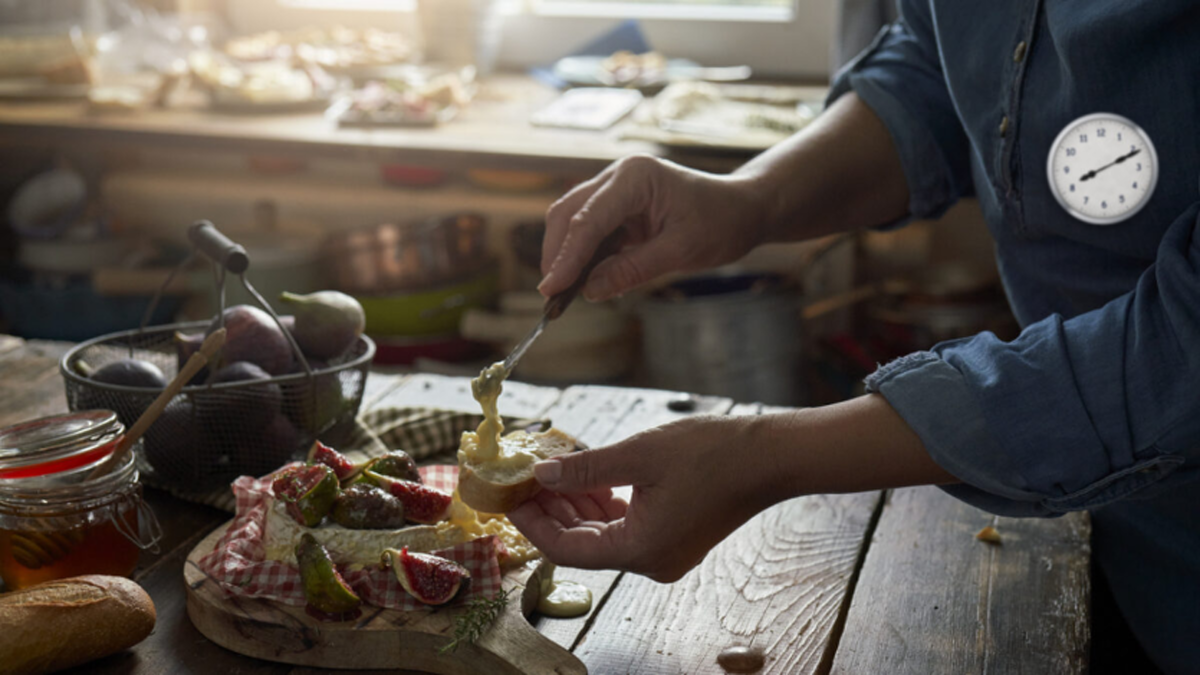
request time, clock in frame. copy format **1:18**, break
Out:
**8:11**
